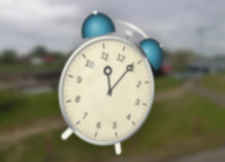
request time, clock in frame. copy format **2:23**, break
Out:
**11:04**
